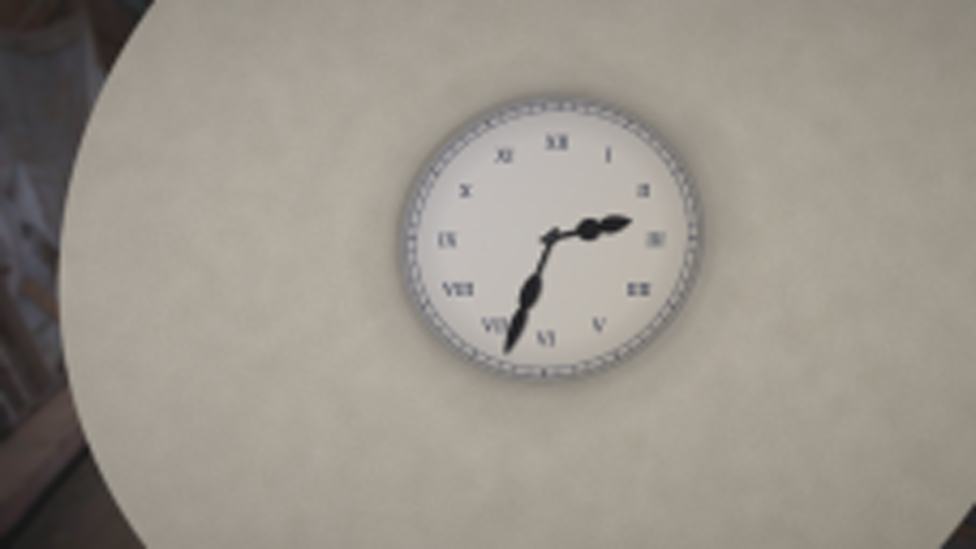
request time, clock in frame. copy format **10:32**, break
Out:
**2:33**
